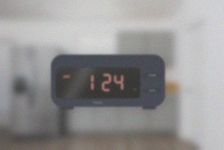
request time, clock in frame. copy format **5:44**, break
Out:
**1:24**
